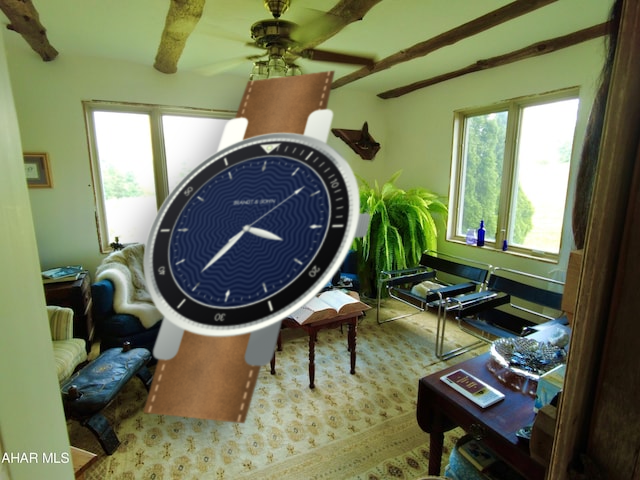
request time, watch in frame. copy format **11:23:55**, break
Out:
**3:36:08**
